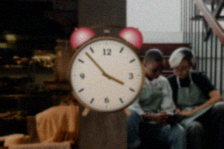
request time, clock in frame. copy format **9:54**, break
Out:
**3:53**
